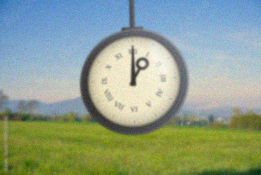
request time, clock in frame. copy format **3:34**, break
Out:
**1:00**
